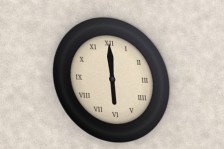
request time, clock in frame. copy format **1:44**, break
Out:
**6:00**
